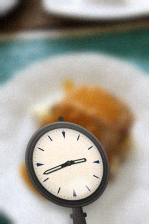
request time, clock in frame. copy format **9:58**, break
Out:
**2:42**
